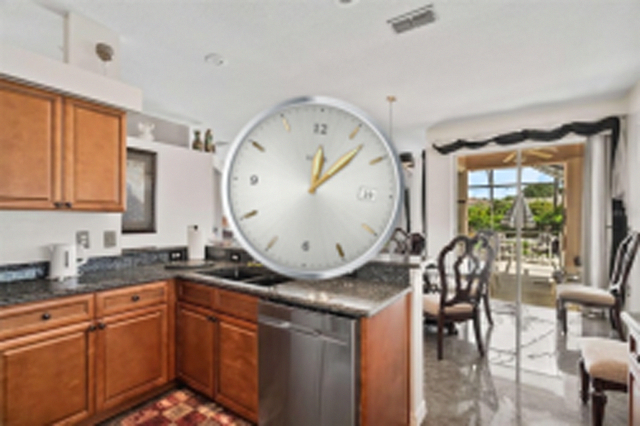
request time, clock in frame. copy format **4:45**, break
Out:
**12:07**
